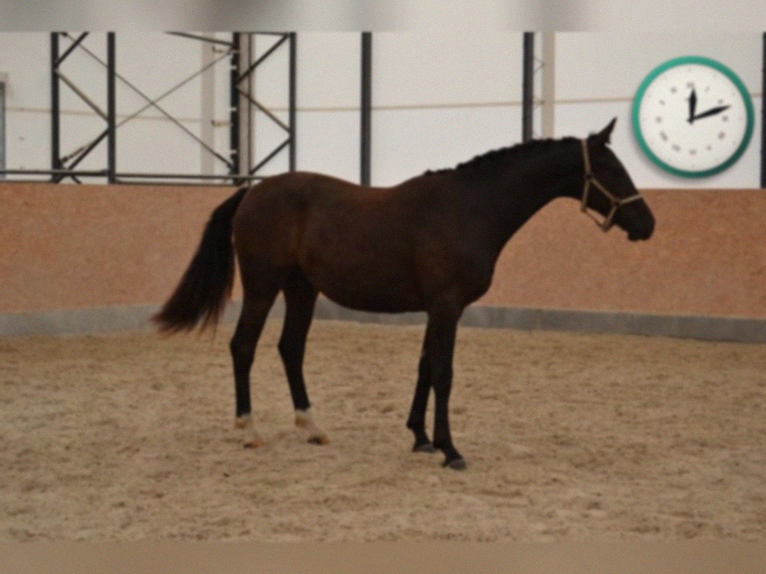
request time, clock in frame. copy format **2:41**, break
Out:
**12:12**
